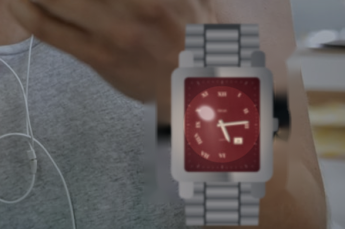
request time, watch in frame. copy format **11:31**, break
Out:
**5:14**
